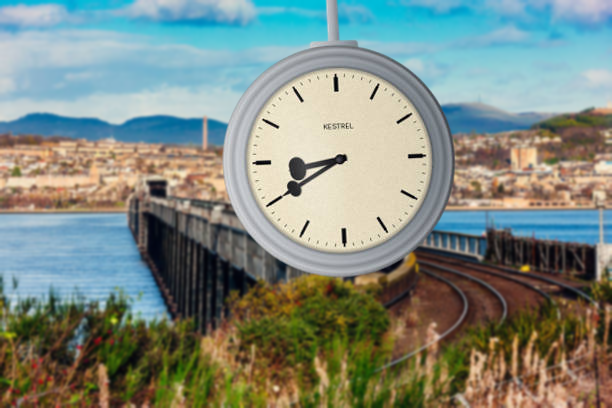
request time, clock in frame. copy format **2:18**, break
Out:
**8:40**
